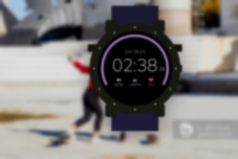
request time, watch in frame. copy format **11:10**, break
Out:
**2:38**
